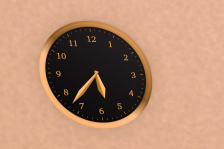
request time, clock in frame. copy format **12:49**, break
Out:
**5:37**
